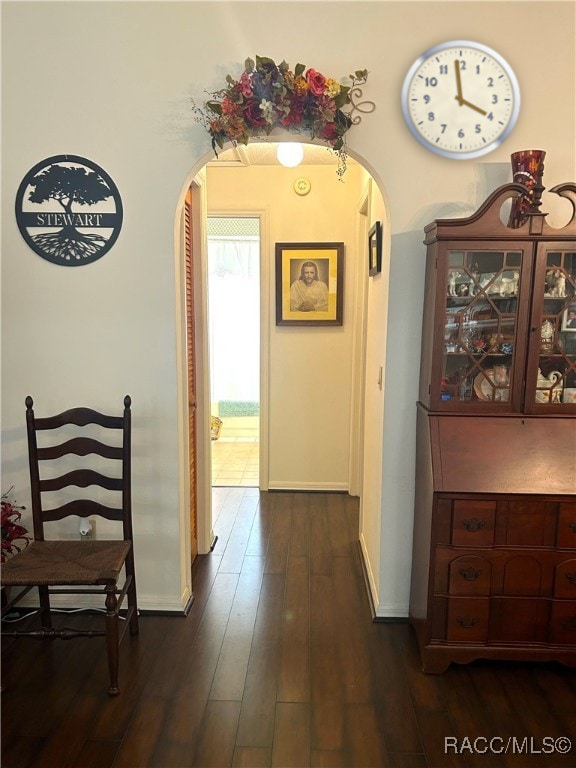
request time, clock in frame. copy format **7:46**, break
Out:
**3:59**
